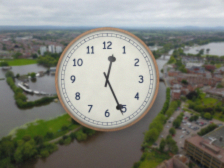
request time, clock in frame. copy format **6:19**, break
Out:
**12:26**
